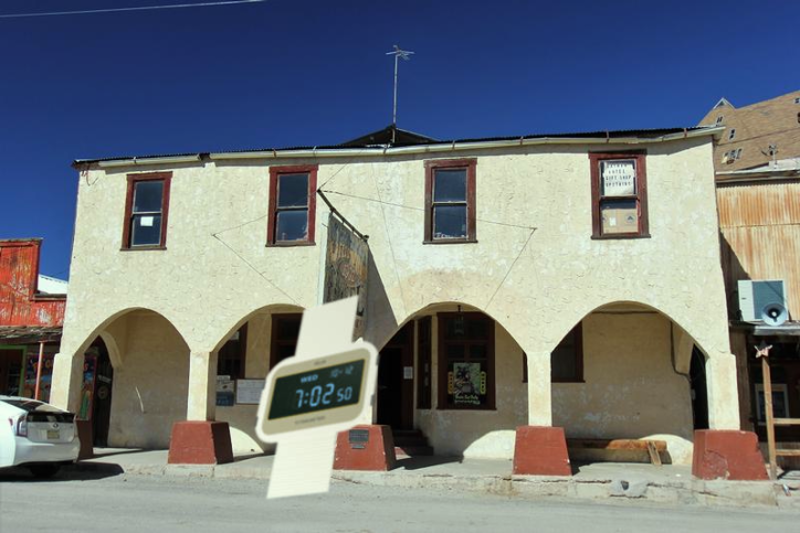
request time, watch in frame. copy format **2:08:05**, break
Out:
**7:02:50**
